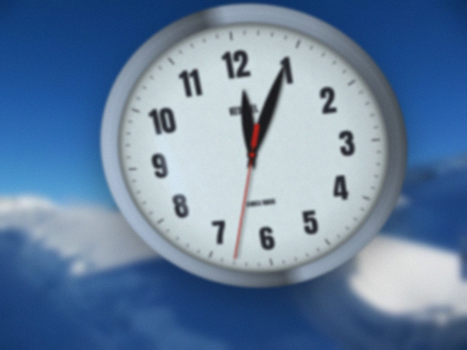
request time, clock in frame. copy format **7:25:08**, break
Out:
**12:04:33**
